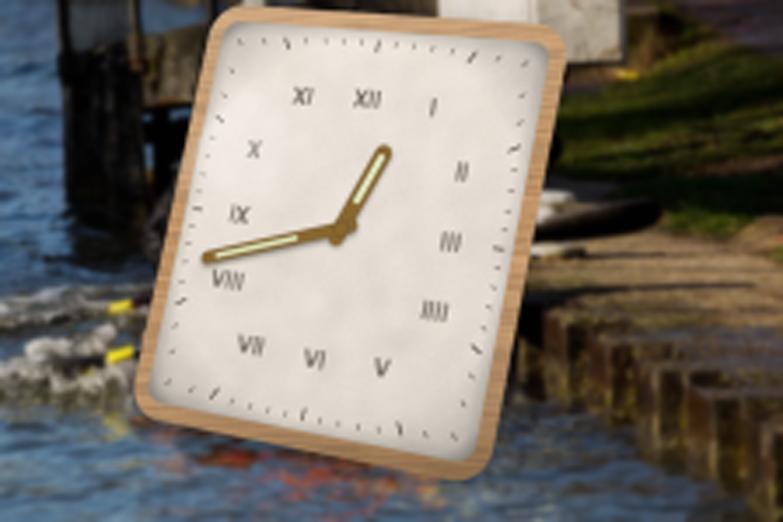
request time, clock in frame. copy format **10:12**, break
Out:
**12:42**
